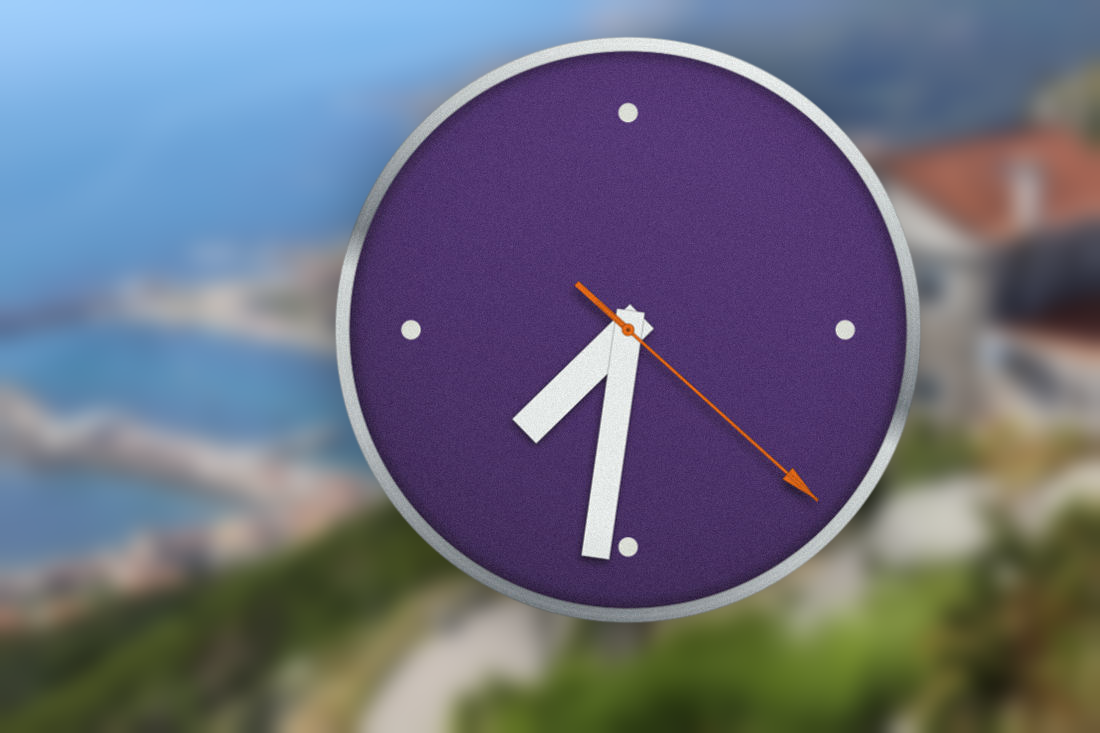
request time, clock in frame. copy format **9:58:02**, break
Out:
**7:31:22**
